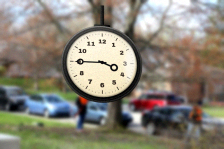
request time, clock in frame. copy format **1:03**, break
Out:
**3:45**
